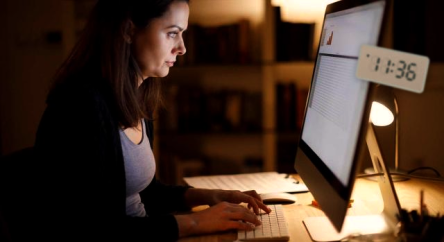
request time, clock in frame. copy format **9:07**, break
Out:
**11:36**
